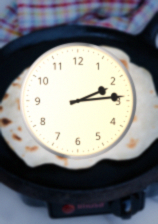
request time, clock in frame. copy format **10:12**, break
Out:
**2:14**
